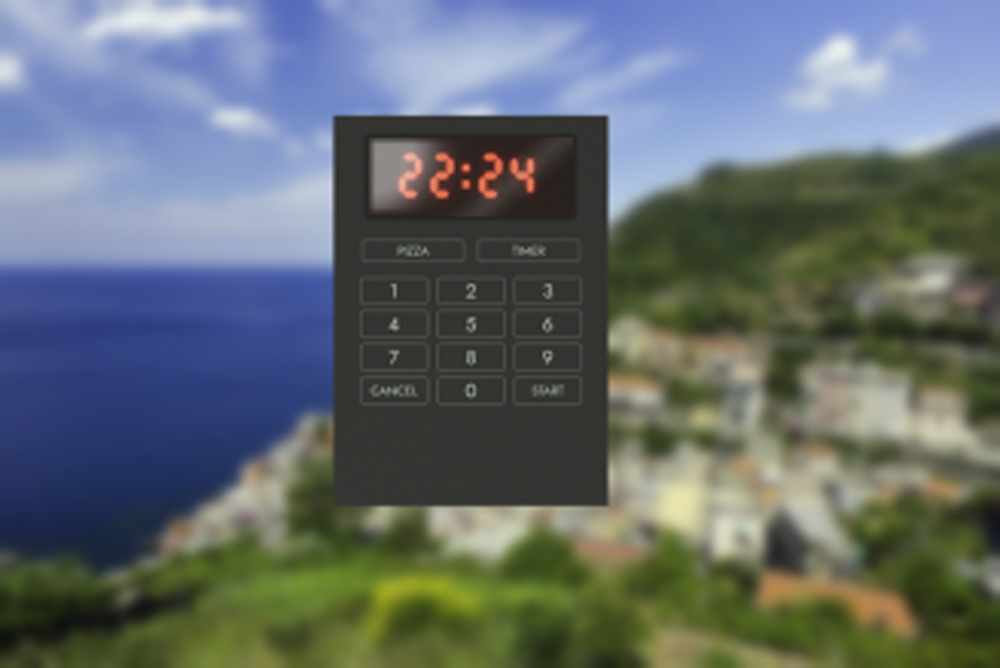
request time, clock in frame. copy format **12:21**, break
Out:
**22:24**
